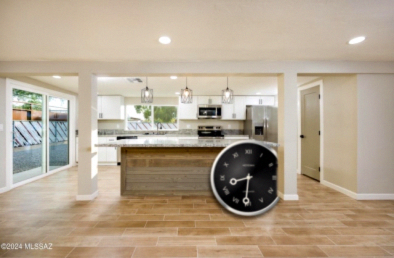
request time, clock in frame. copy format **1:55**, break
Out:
**8:31**
